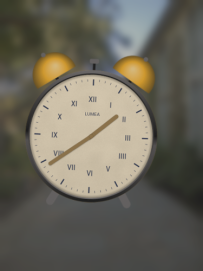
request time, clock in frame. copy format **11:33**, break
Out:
**1:39**
